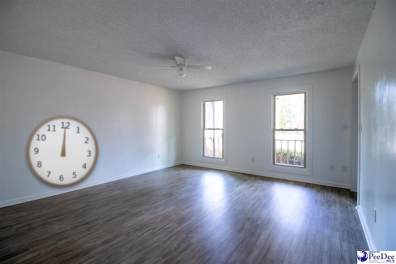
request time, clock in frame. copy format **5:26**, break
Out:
**12:00**
